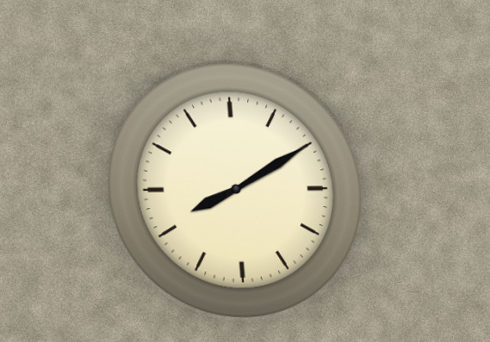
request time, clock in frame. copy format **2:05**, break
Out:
**8:10**
